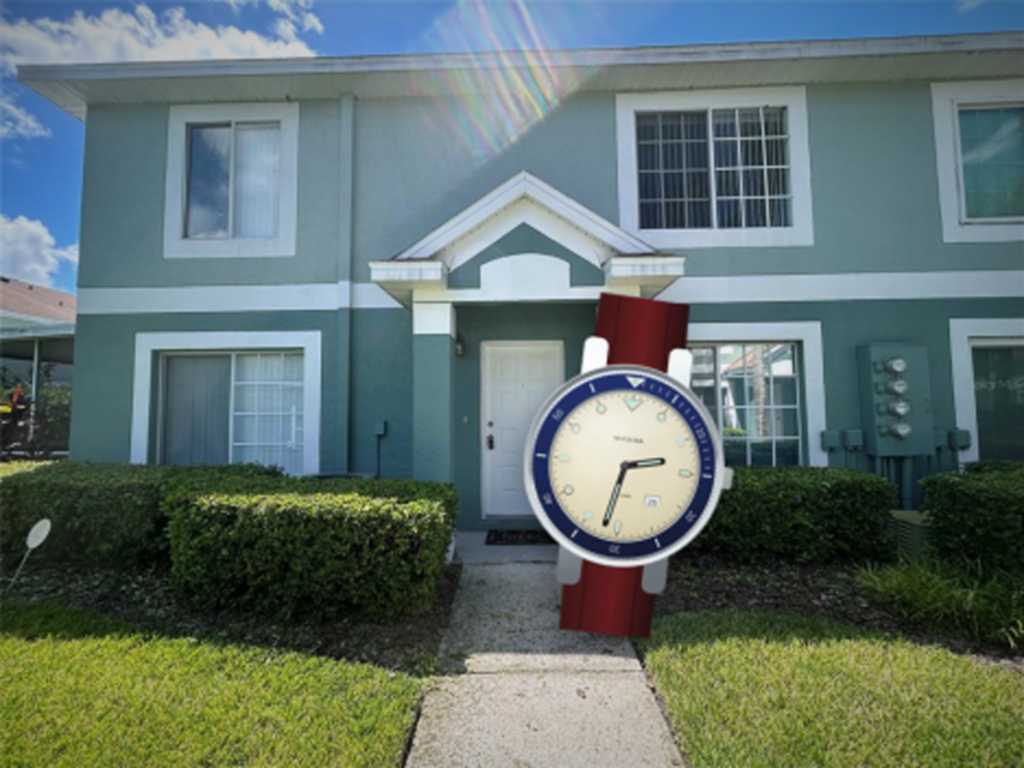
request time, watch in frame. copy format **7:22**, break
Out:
**2:32**
